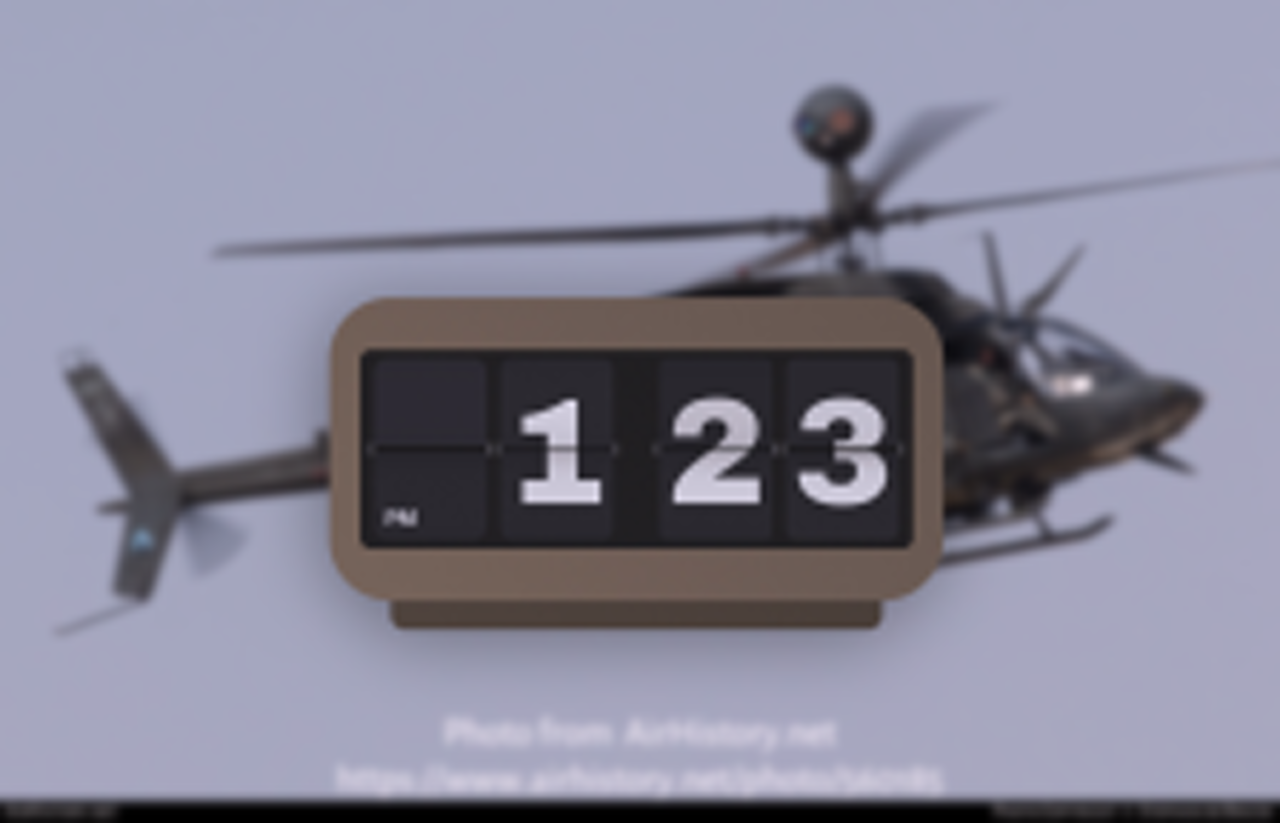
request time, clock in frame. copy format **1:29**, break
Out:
**1:23**
